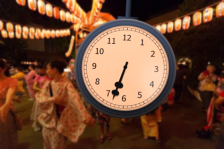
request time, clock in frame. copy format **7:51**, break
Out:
**6:33**
